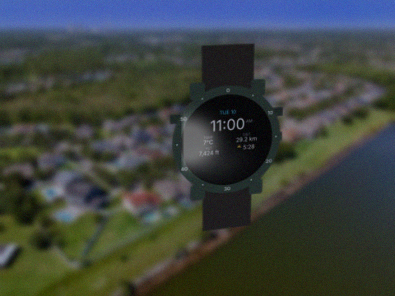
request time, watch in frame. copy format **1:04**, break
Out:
**11:00**
